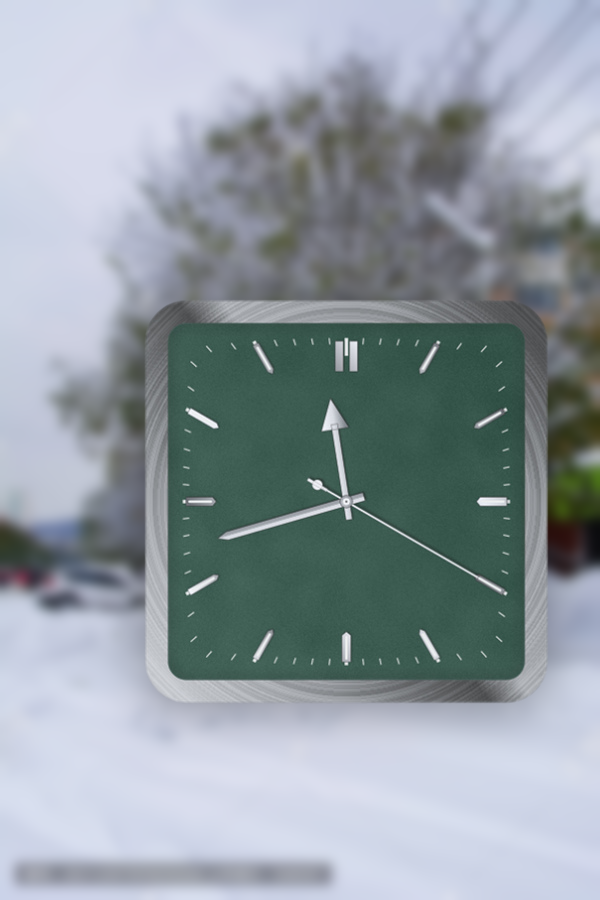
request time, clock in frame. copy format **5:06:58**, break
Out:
**11:42:20**
